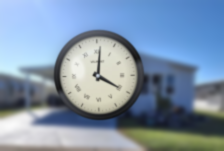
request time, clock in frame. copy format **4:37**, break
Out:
**4:01**
